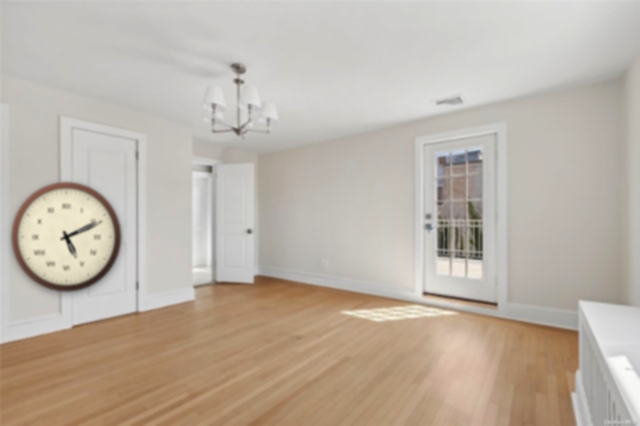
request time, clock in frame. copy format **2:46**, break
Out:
**5:11**
